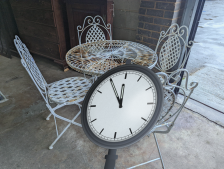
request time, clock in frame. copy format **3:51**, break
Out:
**11:55**
